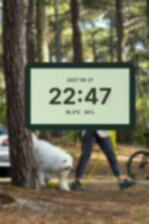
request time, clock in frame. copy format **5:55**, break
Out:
**22:47**
